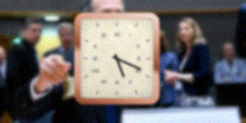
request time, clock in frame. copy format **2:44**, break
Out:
**5:19**
